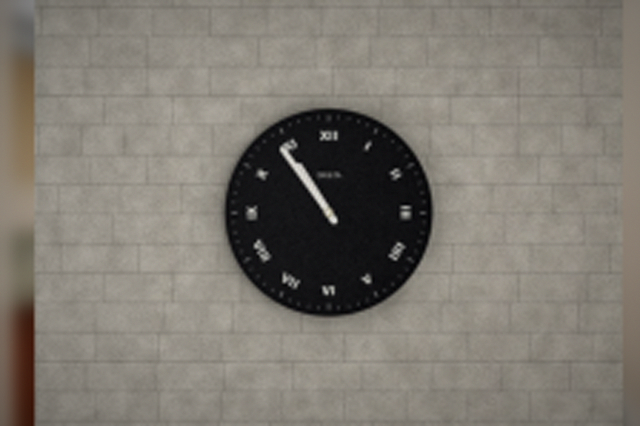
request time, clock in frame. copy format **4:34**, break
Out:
**10:54**
